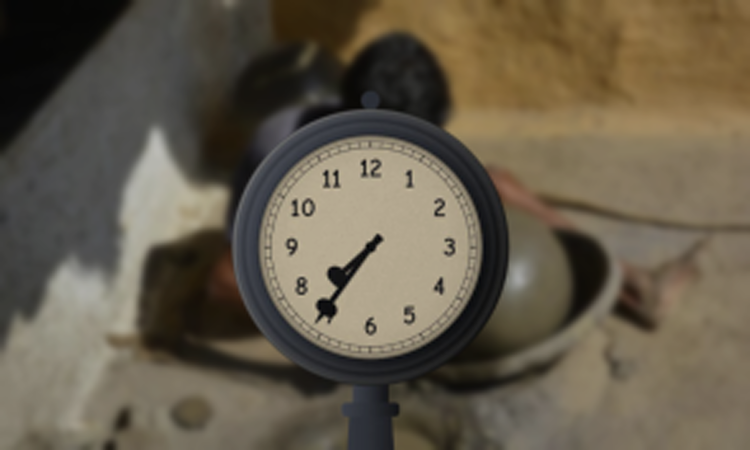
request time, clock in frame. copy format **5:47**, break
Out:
**7:36**
